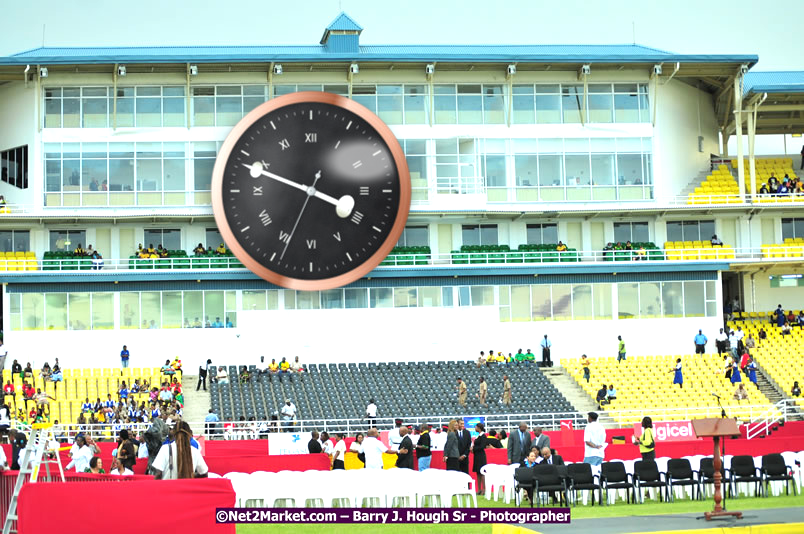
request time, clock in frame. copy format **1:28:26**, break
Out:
**3:48:34**
